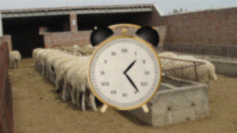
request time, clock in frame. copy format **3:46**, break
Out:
**1:24**
